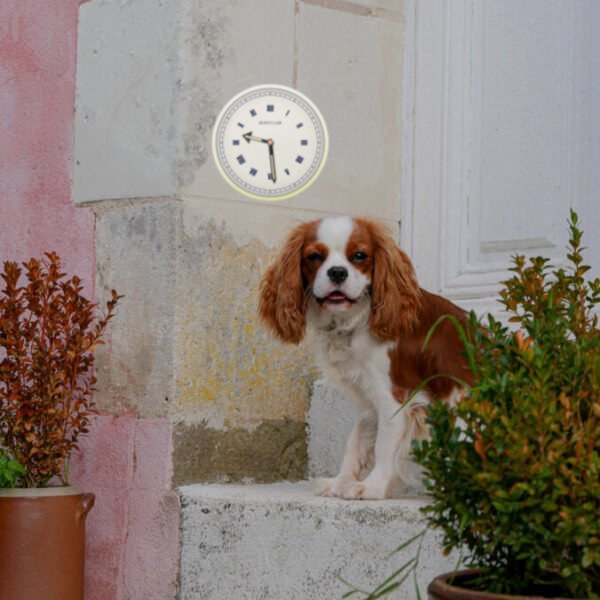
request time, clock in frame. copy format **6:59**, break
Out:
**9:29**
